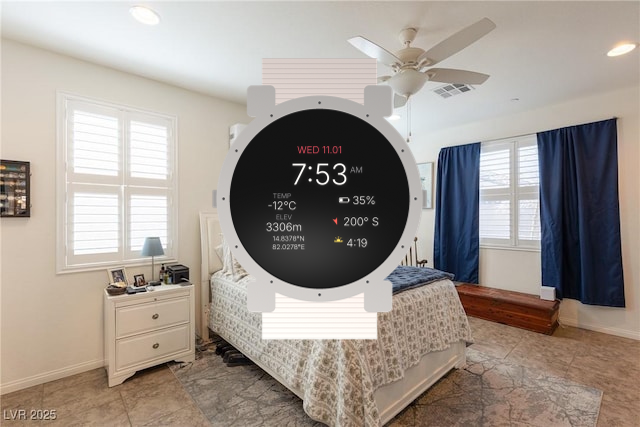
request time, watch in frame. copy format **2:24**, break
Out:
**7:53**
